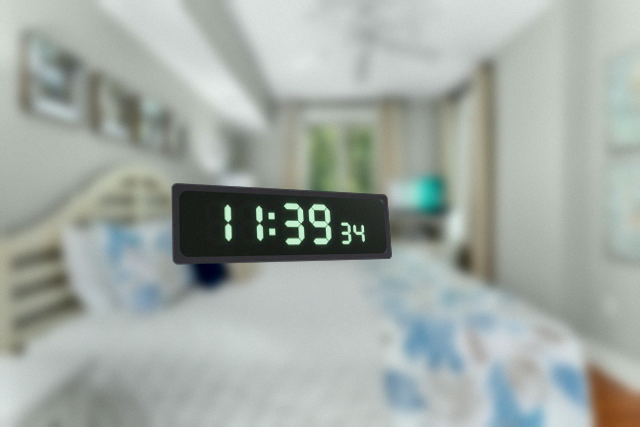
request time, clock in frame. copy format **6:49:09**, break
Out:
**11:39:34**
